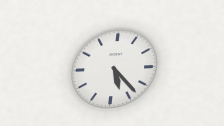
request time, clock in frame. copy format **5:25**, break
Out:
**5:23**
